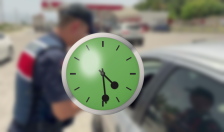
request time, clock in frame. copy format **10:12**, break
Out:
**4:29**
